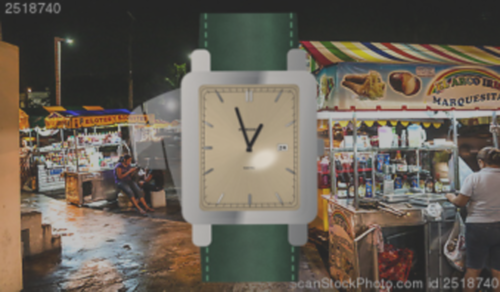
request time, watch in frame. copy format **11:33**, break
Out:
**12:57**
